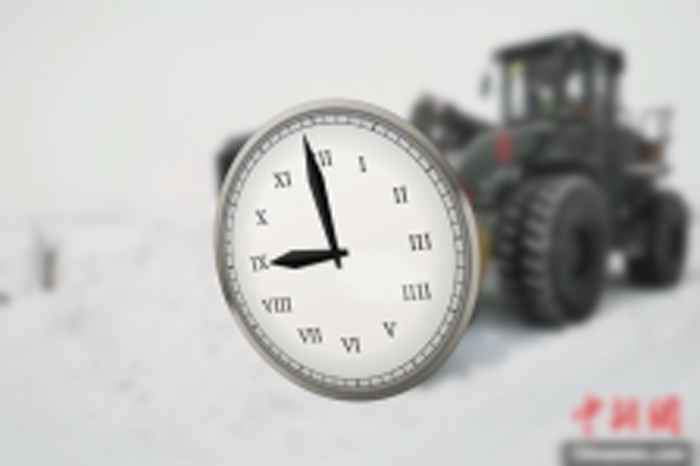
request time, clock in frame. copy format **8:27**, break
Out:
**8:59**
